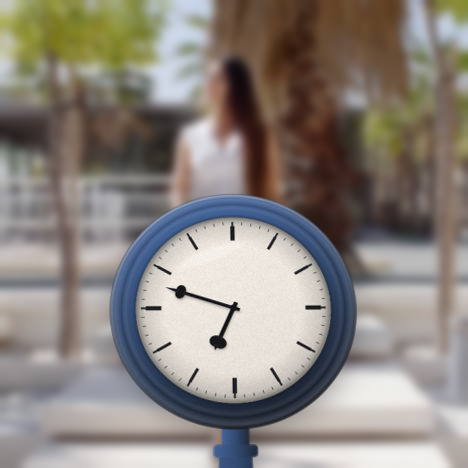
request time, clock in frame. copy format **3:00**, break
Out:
**6:48**
